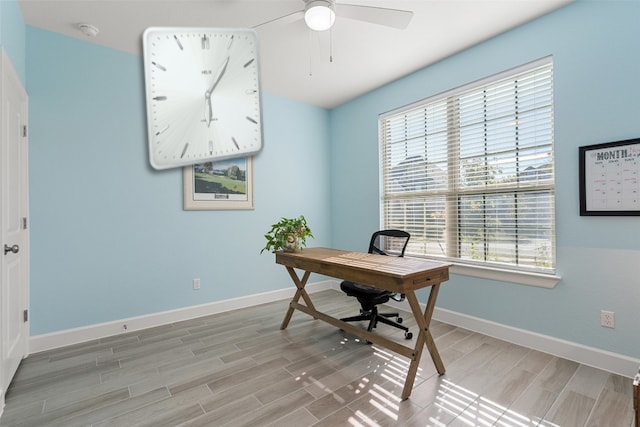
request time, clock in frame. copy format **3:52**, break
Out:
**6:06**
